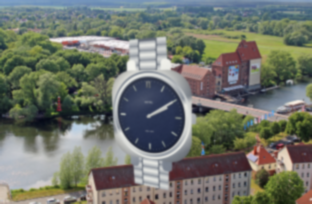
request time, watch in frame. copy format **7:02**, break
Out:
**2:10**
